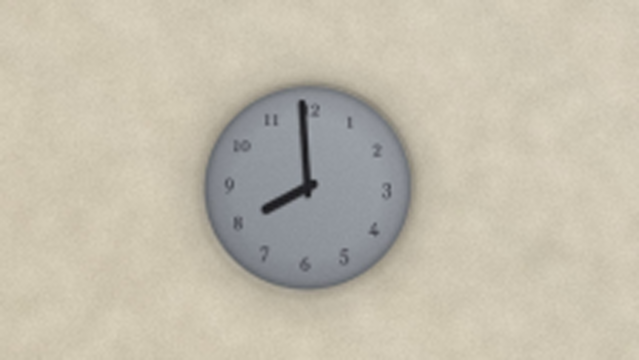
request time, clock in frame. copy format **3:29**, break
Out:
**7:59**
